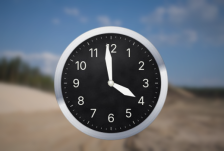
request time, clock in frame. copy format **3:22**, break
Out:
**3:59**
